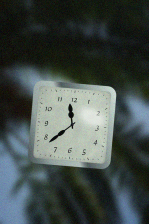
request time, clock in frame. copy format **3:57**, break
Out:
**11:38**
